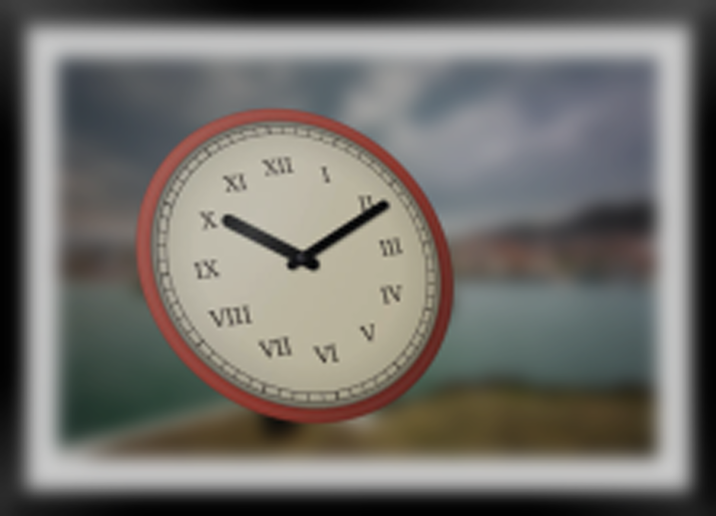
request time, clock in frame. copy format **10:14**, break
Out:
**10:11**
